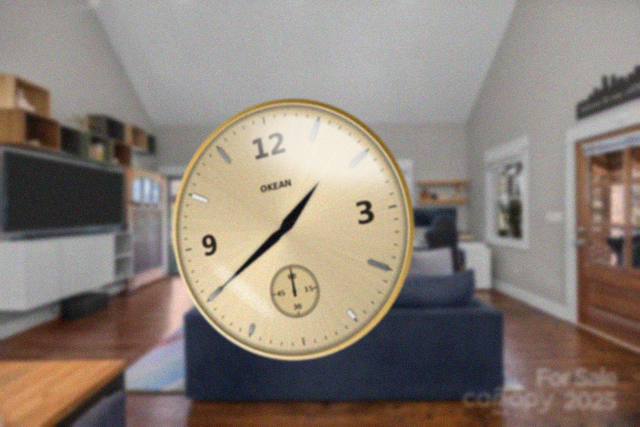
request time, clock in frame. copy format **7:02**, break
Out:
**1:40**
